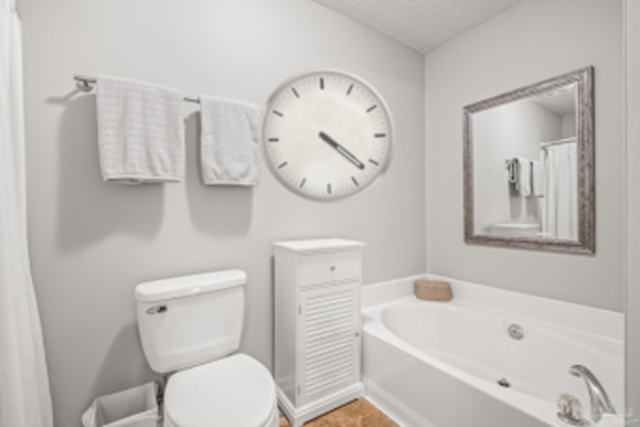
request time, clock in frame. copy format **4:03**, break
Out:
**4:22**
